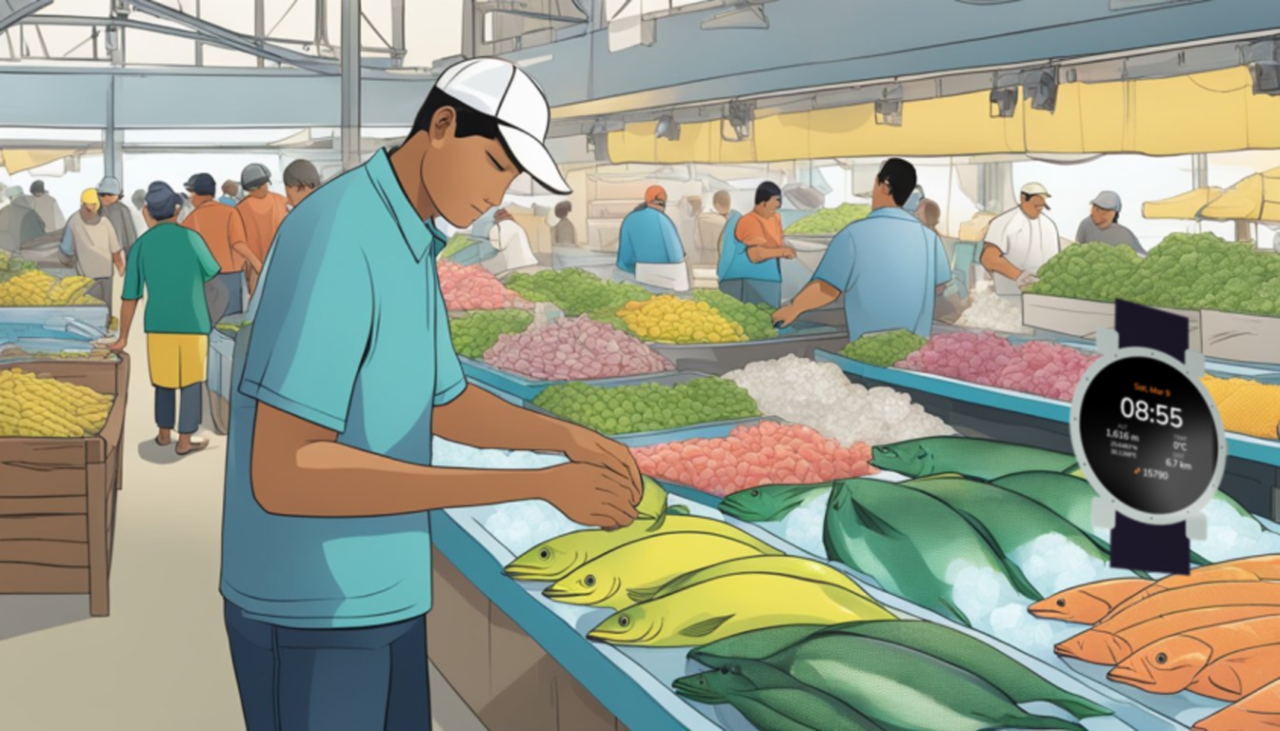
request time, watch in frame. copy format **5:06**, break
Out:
**8:55**
